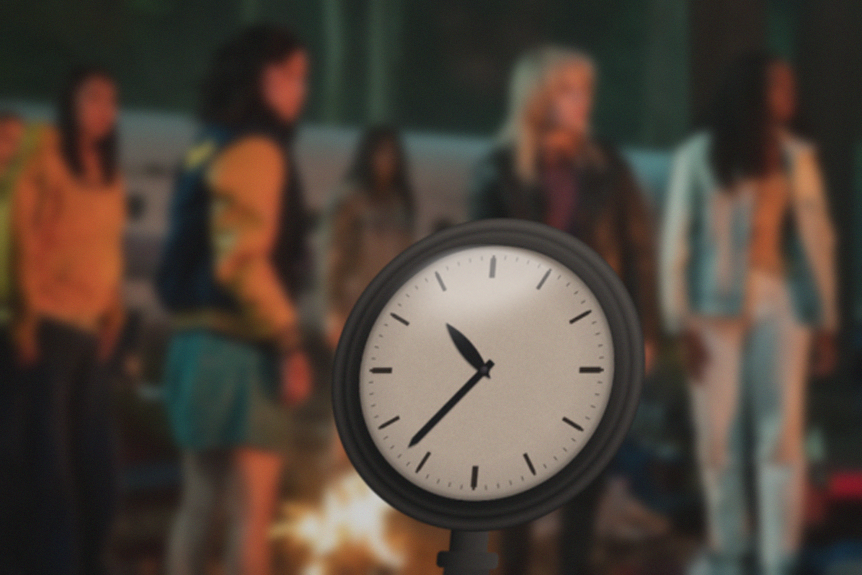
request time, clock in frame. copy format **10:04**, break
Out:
**10:37**
